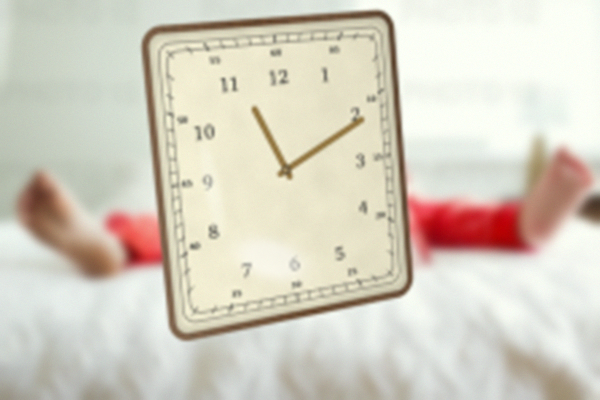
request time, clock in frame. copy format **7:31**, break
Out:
**11:11**
